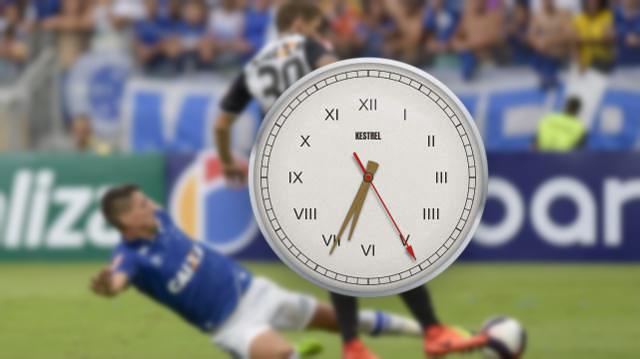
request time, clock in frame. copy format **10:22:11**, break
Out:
**6:34:25**
